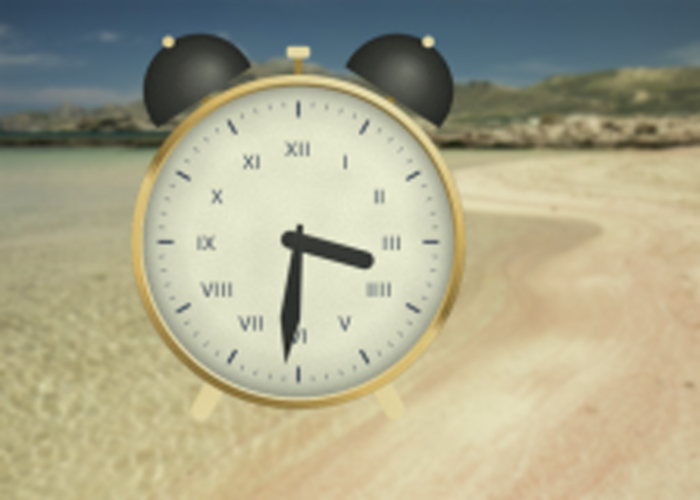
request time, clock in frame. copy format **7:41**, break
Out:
**3:31**
